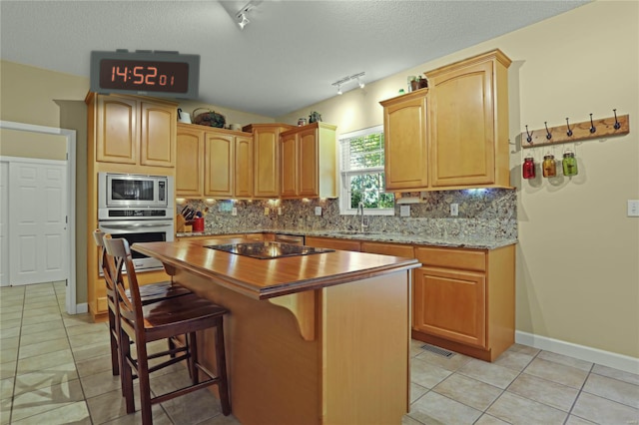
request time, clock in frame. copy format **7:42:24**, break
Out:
**14:52:01**
